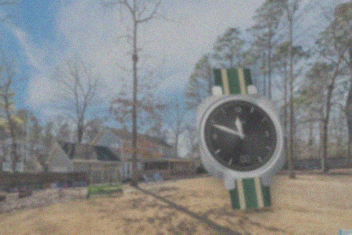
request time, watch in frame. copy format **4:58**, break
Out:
**11:49**
